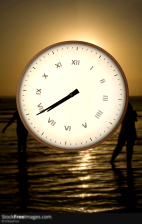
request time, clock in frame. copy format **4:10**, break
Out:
**7:39**
